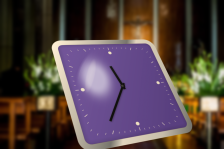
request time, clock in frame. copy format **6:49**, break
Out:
**11:36**
